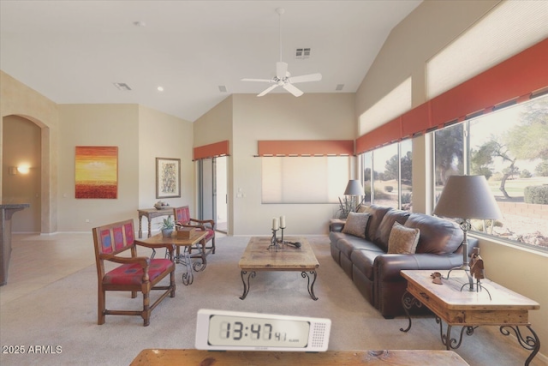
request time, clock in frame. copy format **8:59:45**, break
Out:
**13:47:41**
